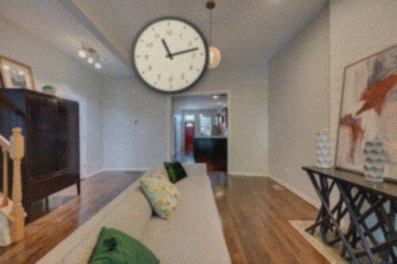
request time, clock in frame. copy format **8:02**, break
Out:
**11:13**
